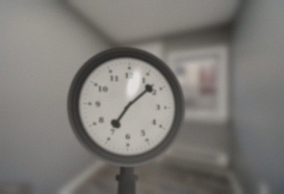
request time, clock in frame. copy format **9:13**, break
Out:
**7:08**
